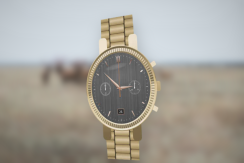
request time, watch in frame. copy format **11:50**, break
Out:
**2:52**
